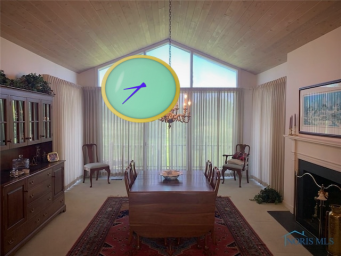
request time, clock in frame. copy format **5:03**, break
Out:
**8:37**
